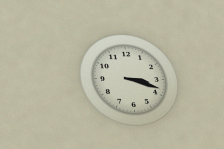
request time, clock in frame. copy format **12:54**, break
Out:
**3:18**
